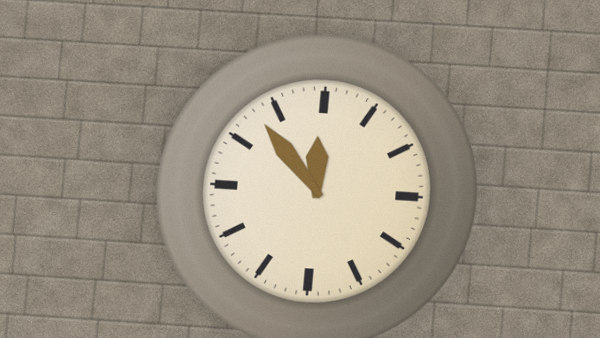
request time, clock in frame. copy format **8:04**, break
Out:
**11:53**
